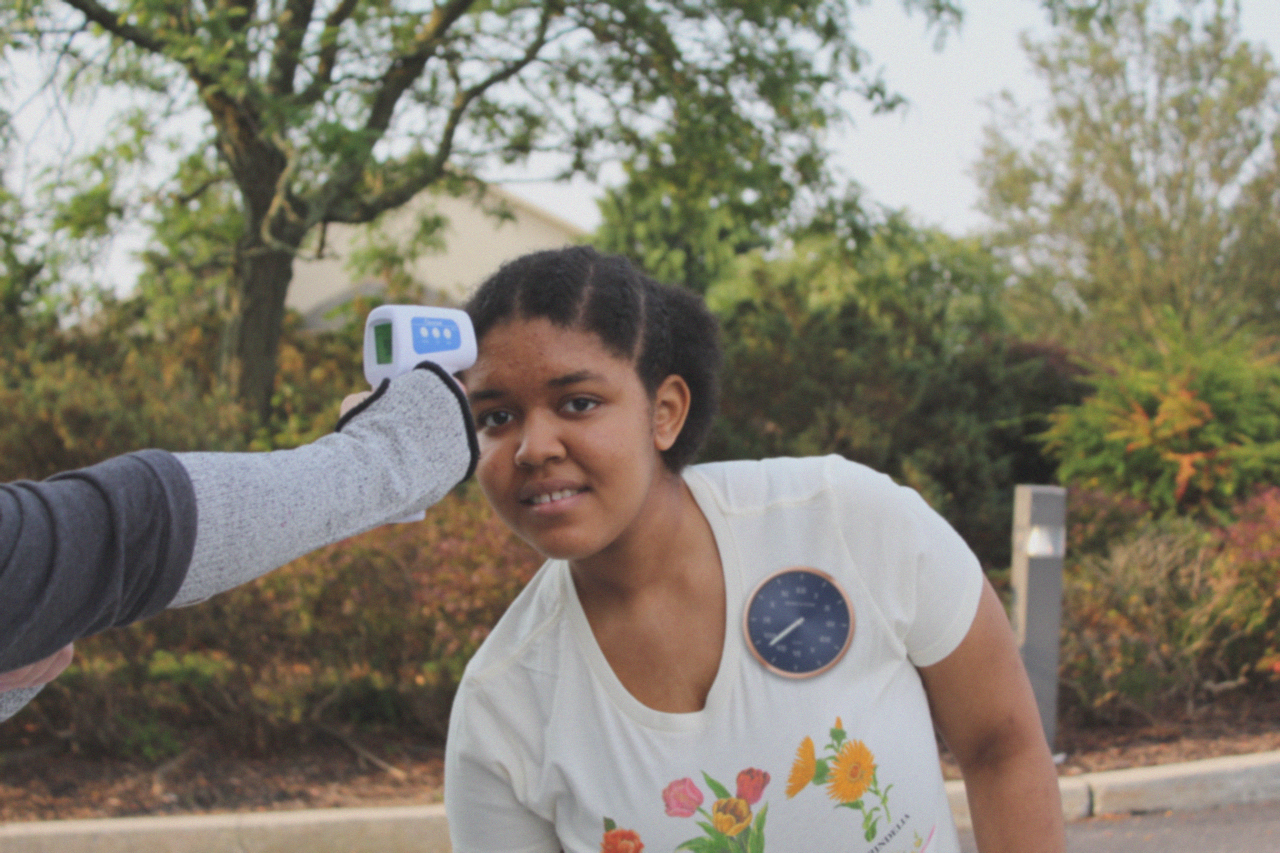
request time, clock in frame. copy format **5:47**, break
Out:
**7:38**
